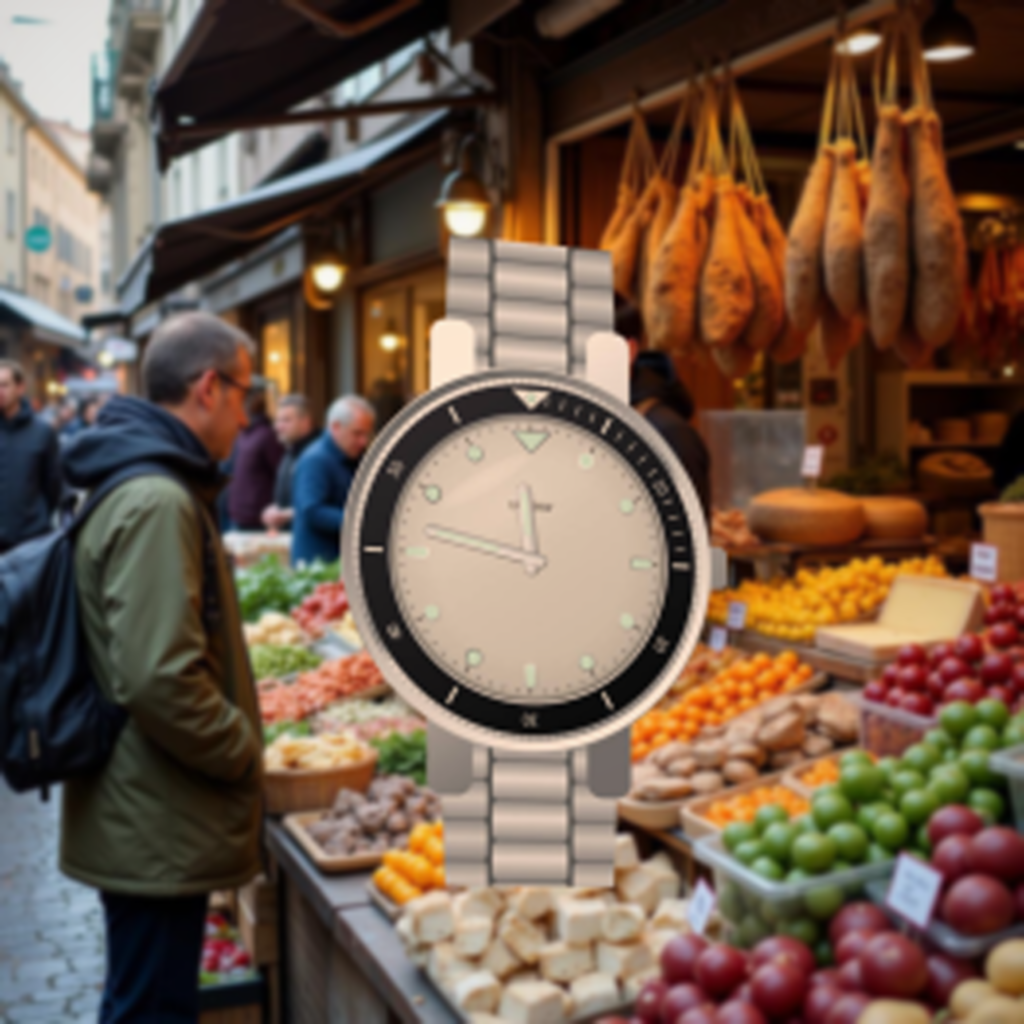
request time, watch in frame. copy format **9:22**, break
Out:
**11:47**
